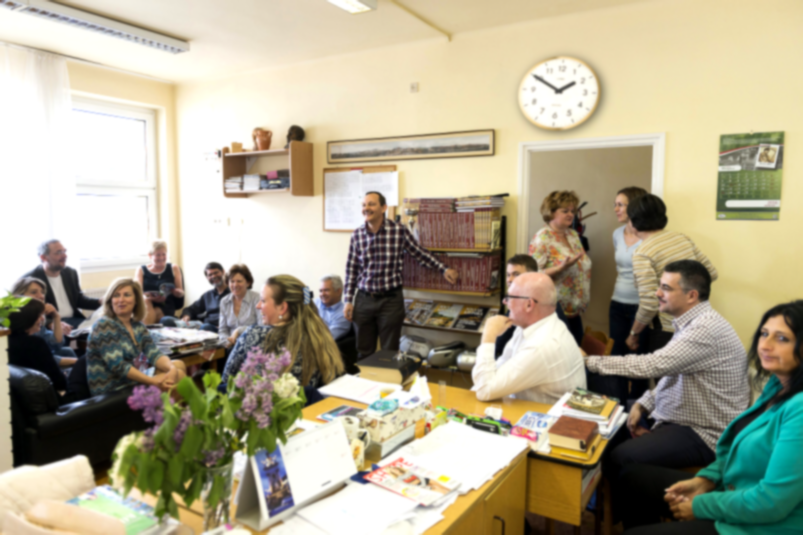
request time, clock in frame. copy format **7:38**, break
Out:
**1:50**
